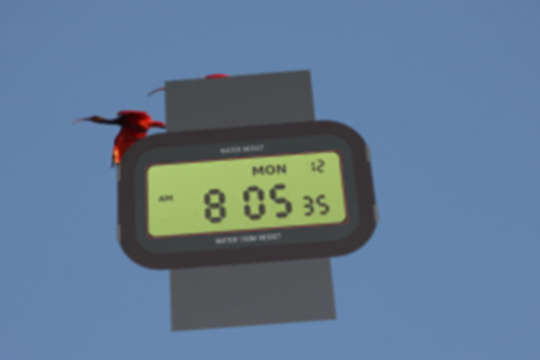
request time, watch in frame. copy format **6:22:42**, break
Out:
**8:05:35**
